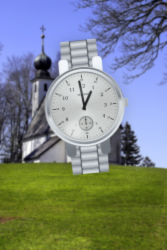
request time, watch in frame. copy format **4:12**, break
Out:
**12:59**
